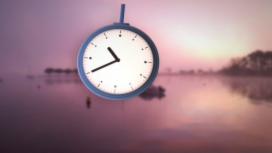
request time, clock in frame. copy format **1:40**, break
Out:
**10:40**
